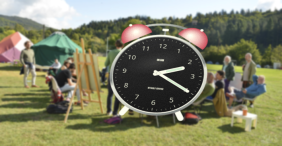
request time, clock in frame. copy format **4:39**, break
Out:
**2:20**
